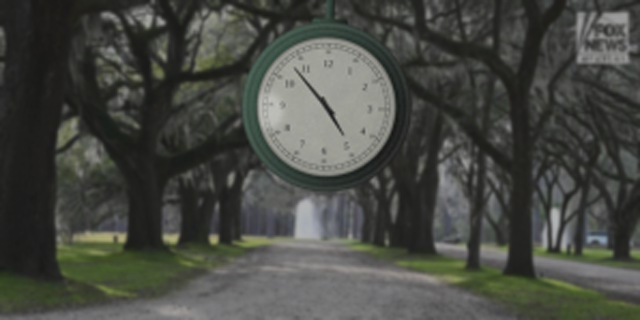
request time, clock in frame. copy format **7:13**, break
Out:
**4:53**
